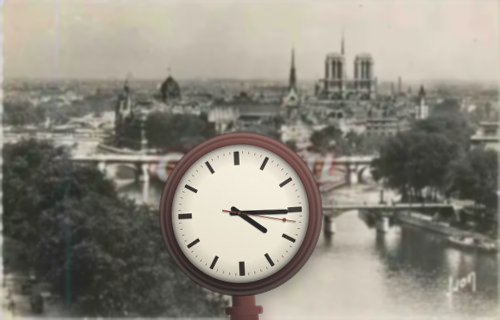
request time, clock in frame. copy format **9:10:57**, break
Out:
**4:15:17**
